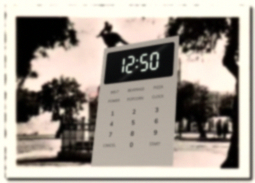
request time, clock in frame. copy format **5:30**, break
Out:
**12:50**
